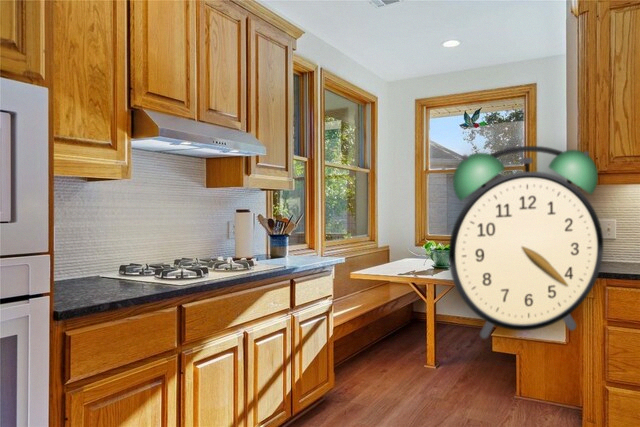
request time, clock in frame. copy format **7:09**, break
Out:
**4:22**
